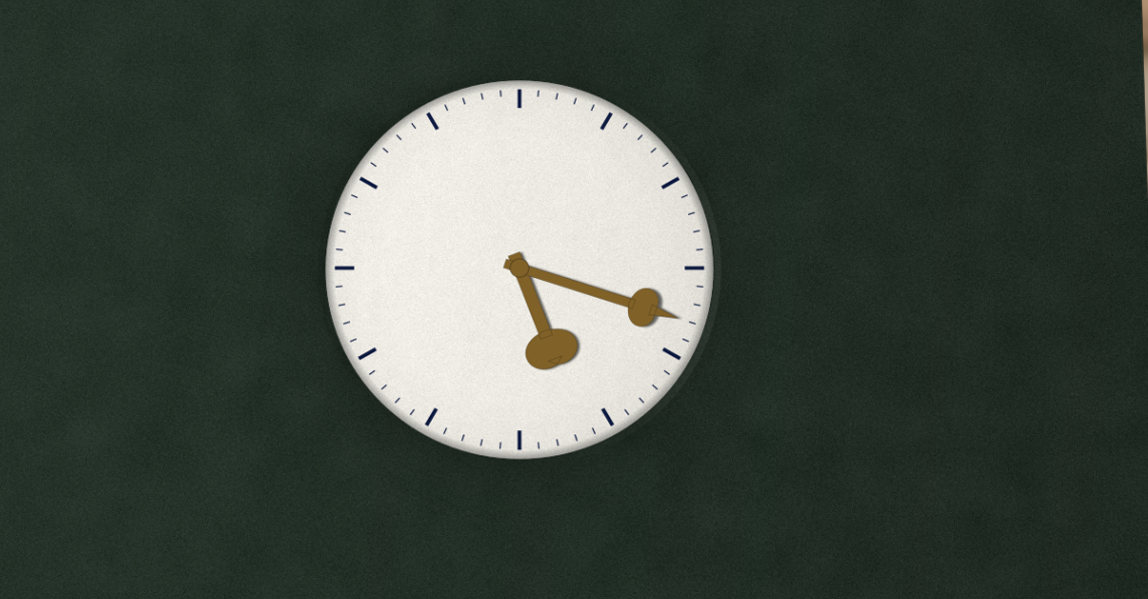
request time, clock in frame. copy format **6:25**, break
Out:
**5:18**
